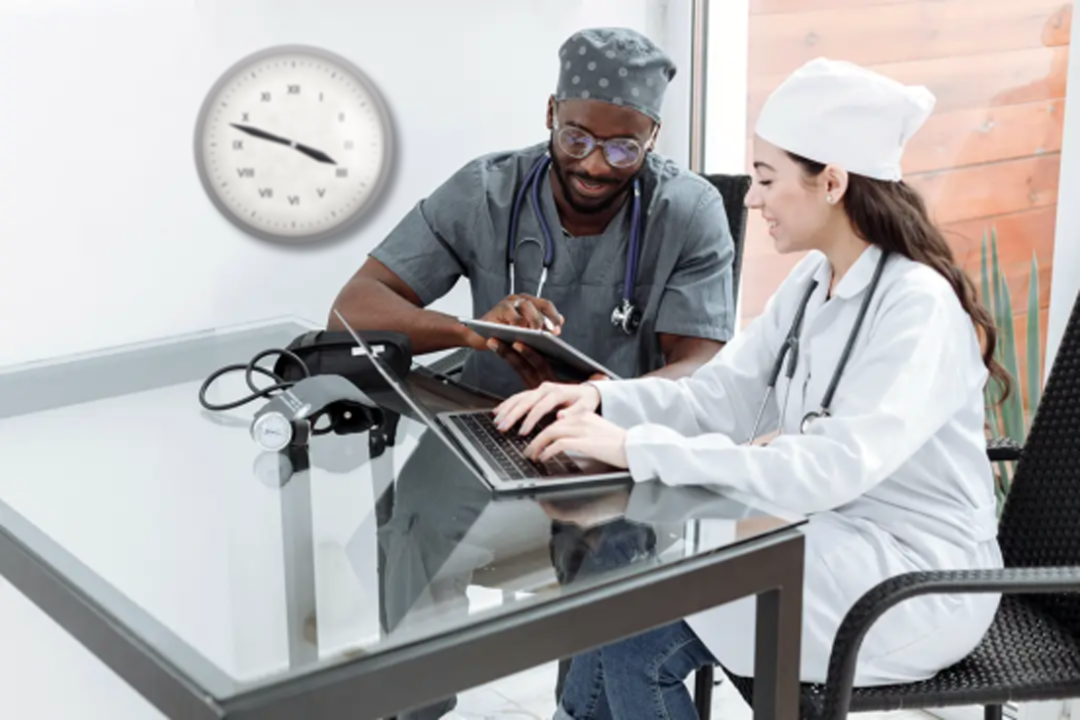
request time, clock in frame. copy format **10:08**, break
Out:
**3:48**
